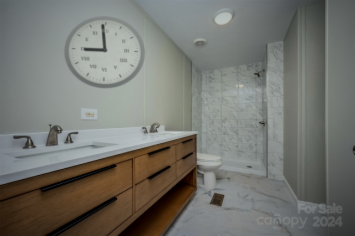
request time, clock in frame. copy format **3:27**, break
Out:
**8:59**
